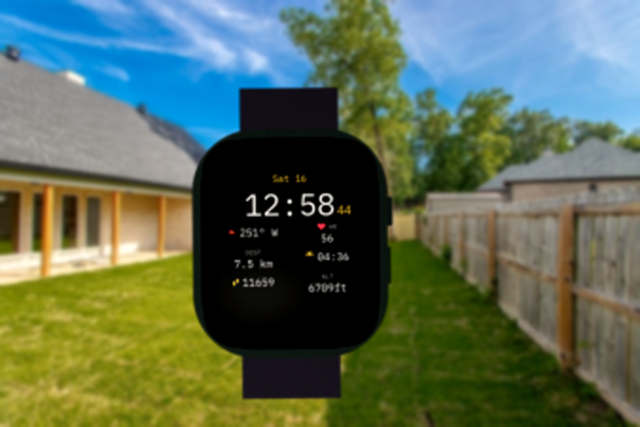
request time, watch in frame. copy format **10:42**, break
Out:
**12:58**
